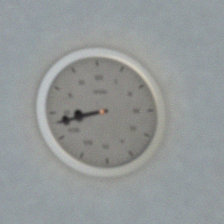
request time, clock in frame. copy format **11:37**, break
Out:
**8:43**
